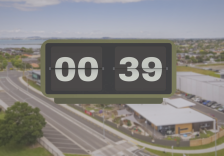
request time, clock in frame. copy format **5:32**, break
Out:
**0:39**
